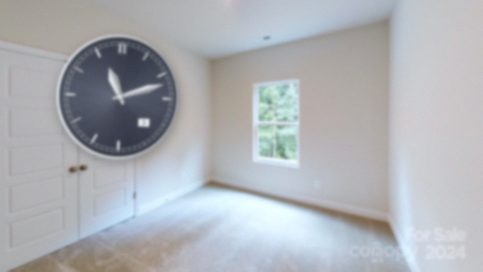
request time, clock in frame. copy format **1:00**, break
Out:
**11:12**
